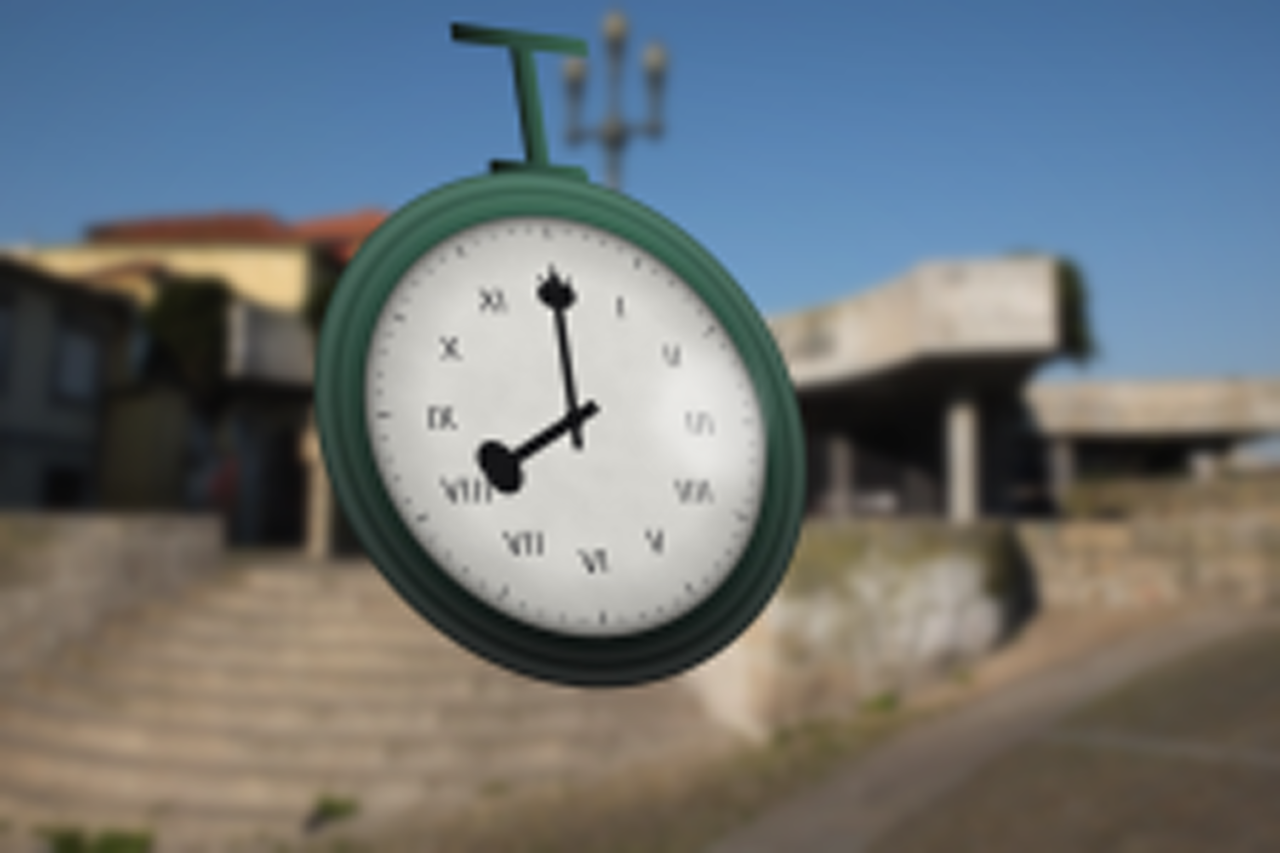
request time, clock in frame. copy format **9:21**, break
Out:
**8:00**
